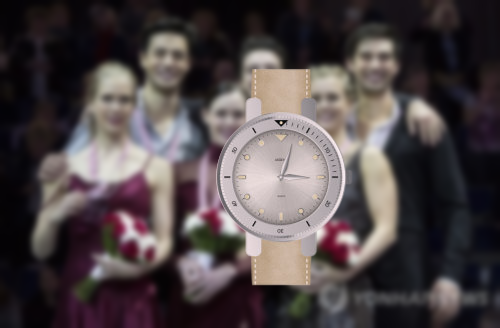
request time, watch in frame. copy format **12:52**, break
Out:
**3:03**
